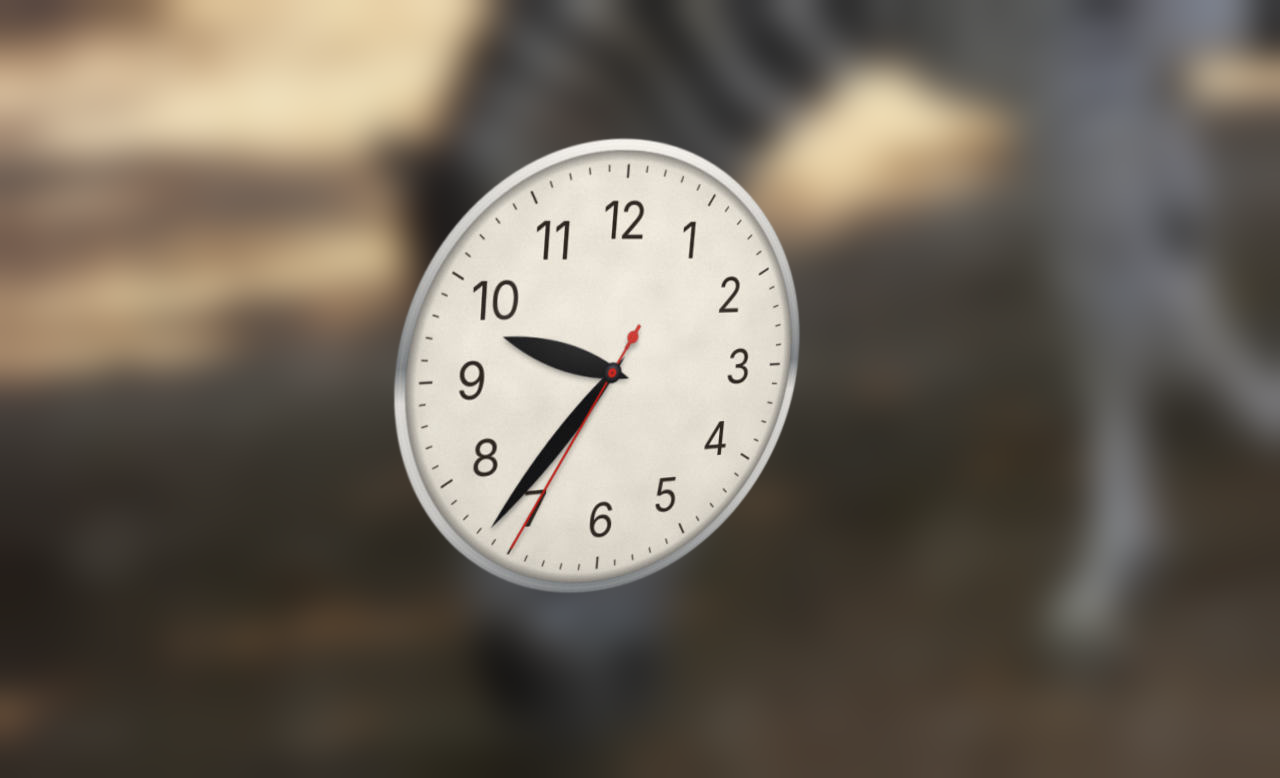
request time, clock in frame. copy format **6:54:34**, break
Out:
**9:36:35**
